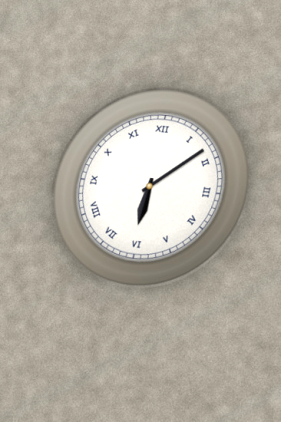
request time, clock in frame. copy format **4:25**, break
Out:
**6:08**
